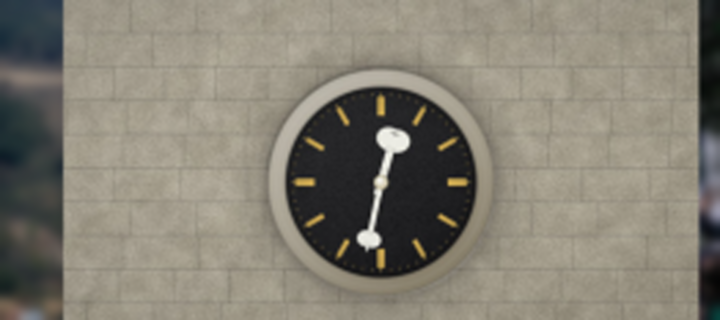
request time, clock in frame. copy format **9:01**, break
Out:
**12:32**
